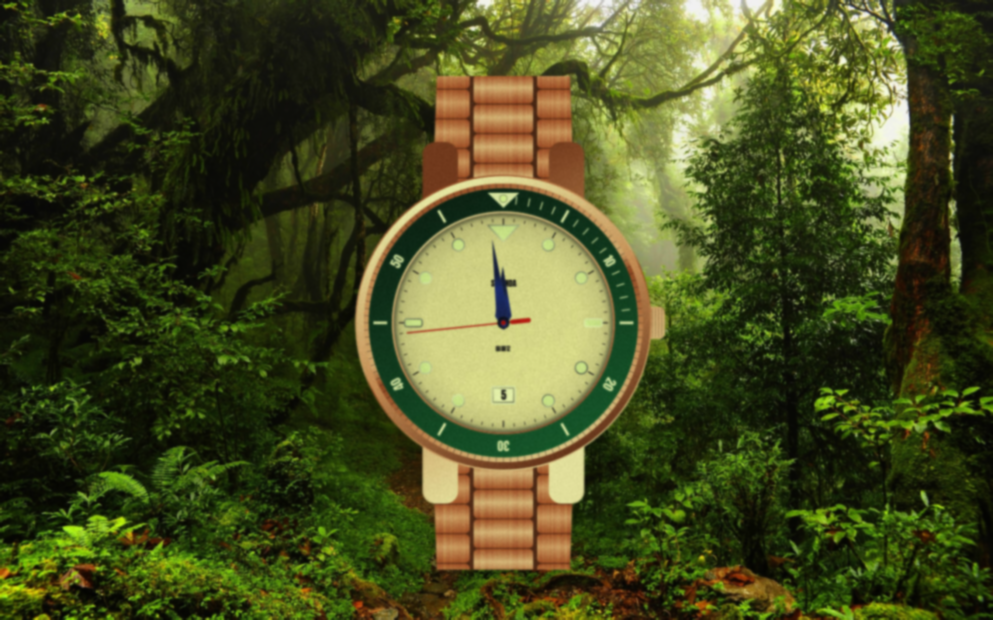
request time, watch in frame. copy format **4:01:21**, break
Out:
**11:58:44**
